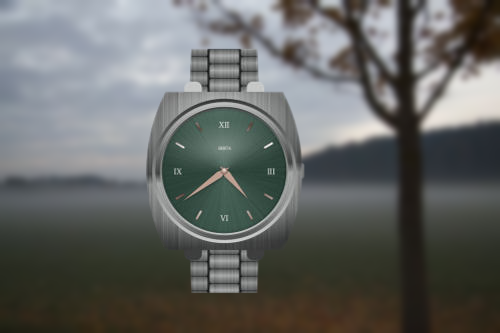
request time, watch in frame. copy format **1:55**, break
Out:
**4:39**
